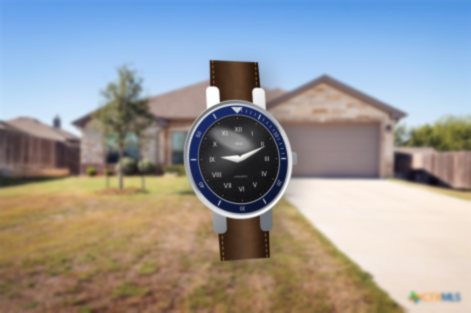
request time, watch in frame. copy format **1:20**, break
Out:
**9:11**
